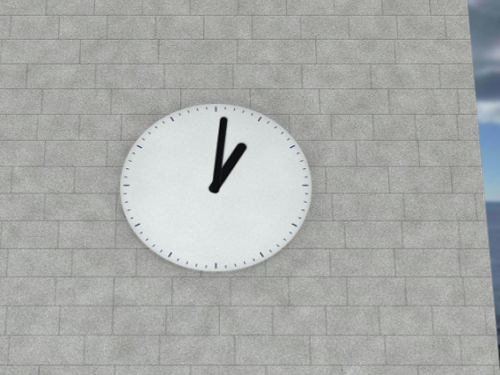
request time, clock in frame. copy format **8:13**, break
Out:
**1:01**
